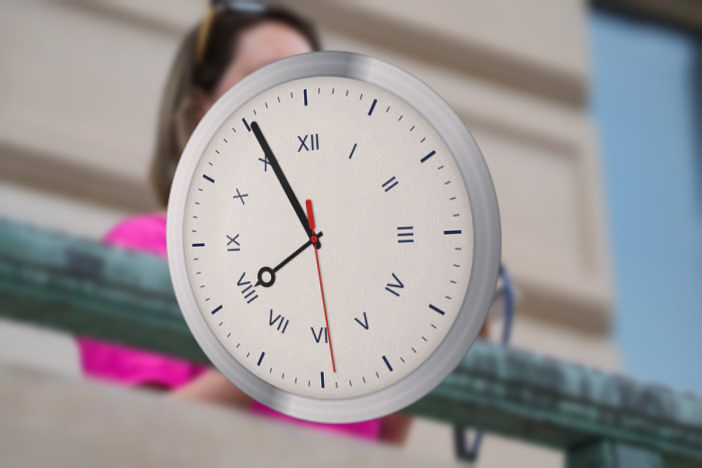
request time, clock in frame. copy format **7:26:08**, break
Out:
**7:55:29**
